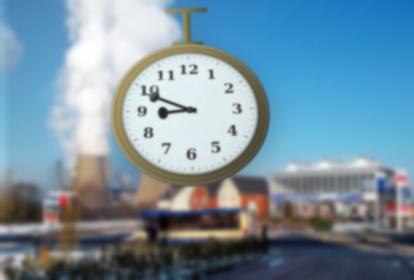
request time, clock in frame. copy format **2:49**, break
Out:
**8:49**
